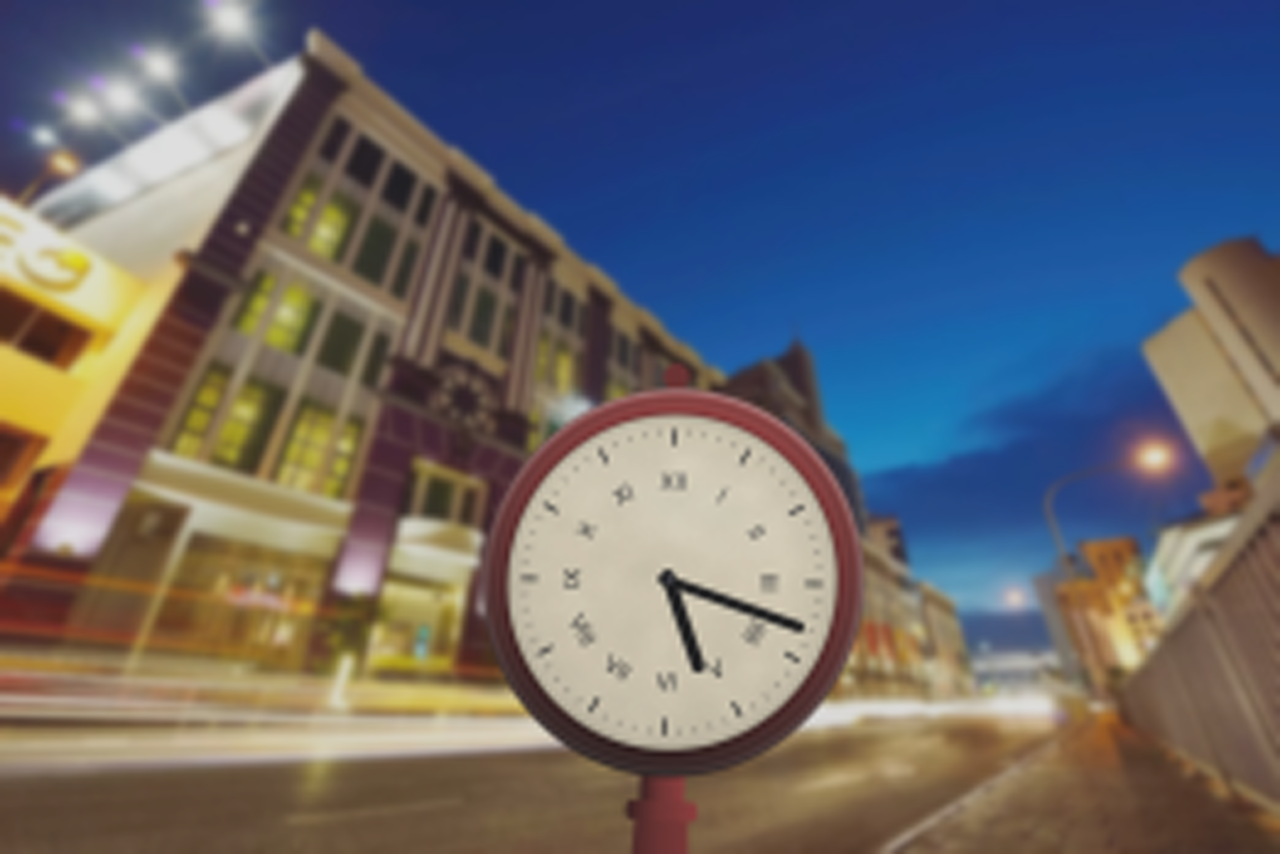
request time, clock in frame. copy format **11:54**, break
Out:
**5:18**
